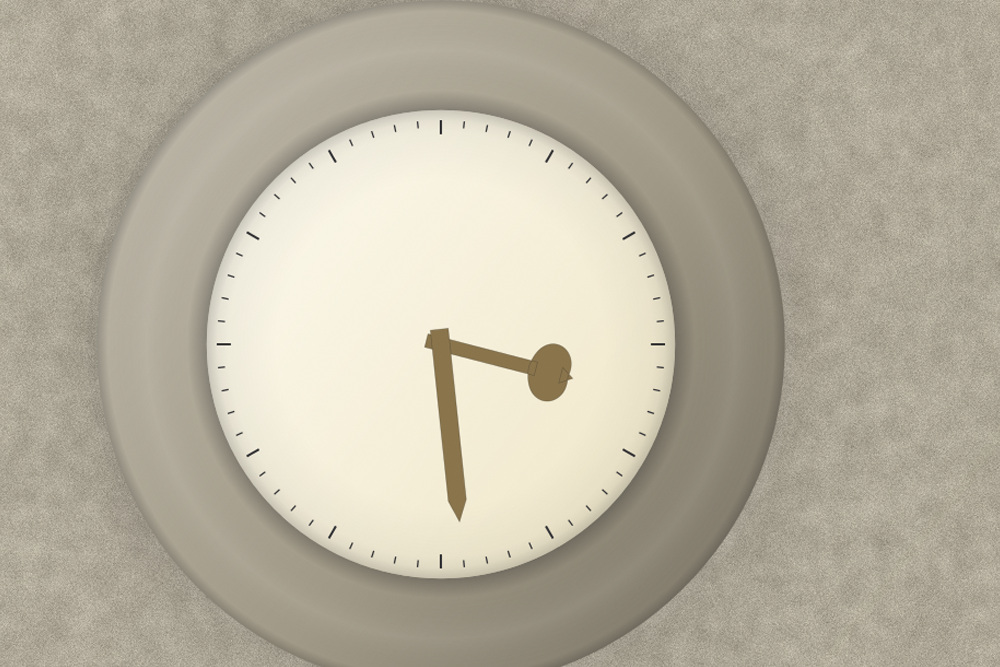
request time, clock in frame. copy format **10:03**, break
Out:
**3:29**
